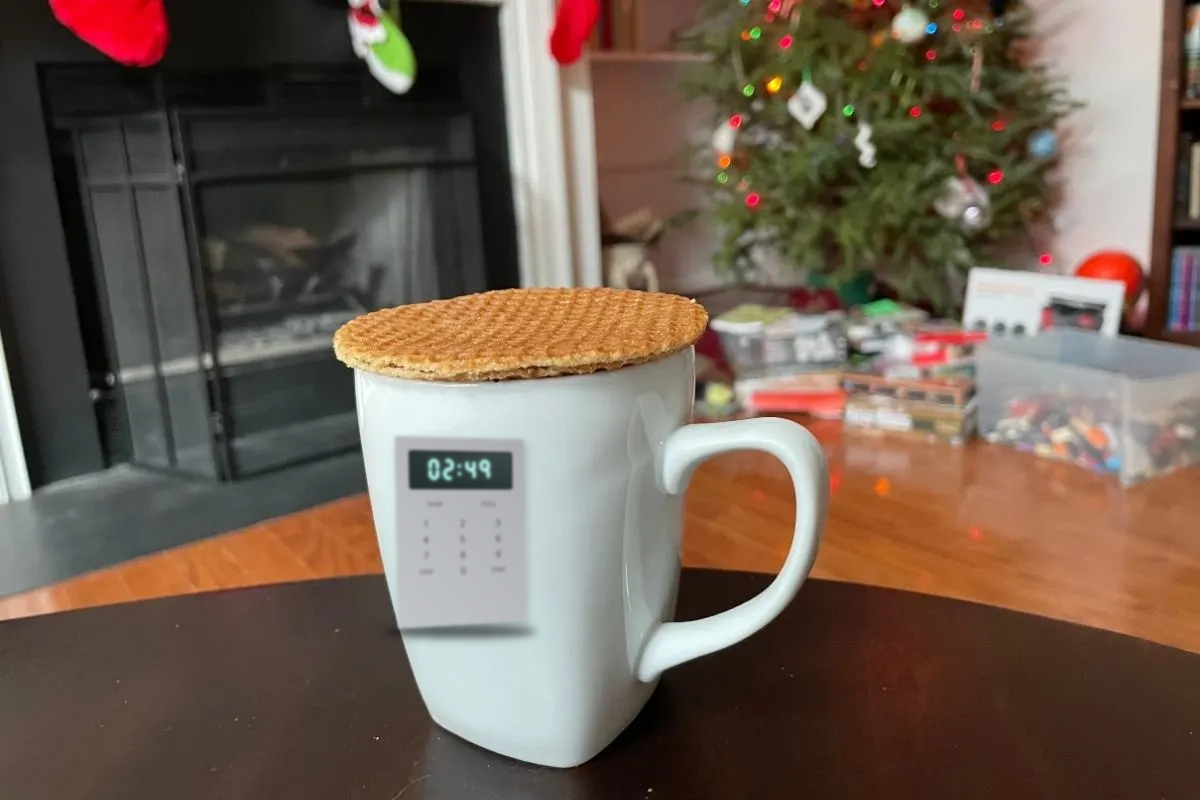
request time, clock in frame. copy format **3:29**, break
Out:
**2:49**
